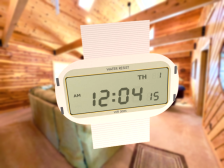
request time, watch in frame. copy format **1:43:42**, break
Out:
**12:04:15**
